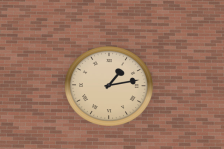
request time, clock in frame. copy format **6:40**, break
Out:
**1:13**
